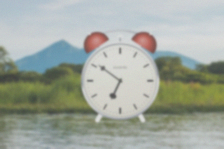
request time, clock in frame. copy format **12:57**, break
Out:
**6:51**
